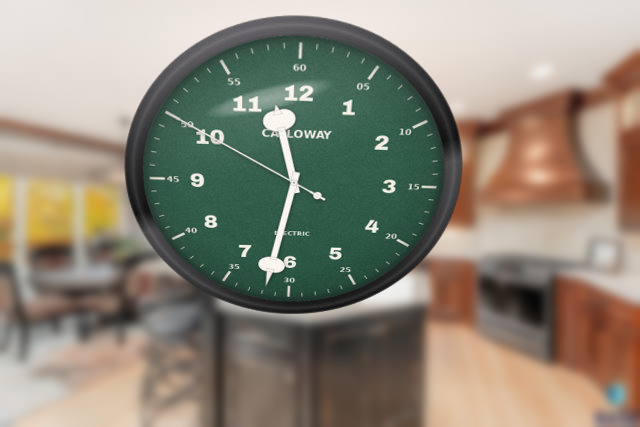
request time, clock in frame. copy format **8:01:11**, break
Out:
**11:31:50**
